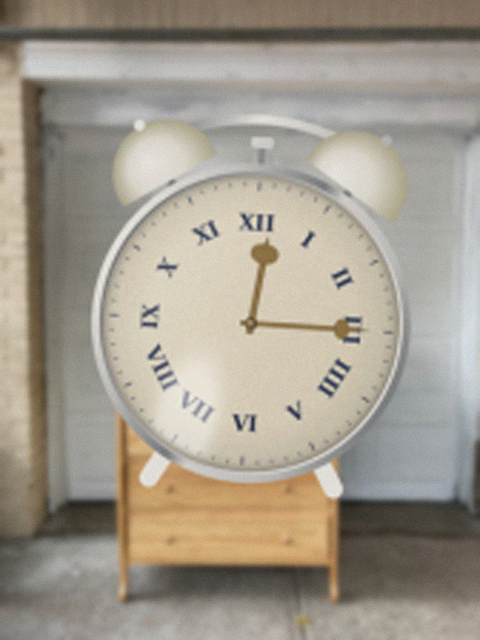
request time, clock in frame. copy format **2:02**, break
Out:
**12:15**
